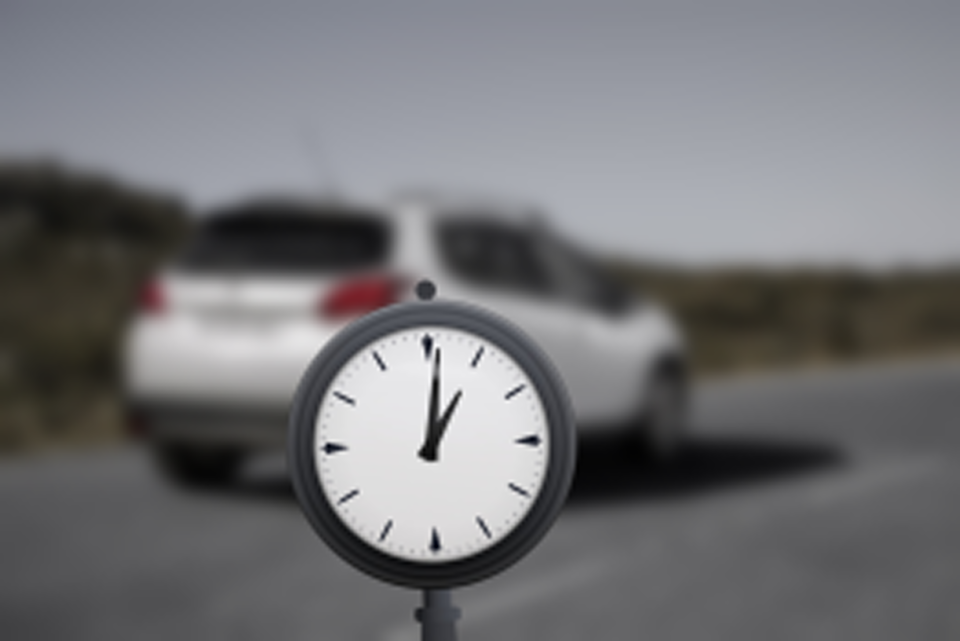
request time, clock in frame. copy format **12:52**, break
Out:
**1:01**
